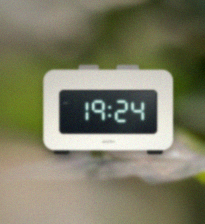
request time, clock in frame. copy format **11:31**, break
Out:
**19:24**
